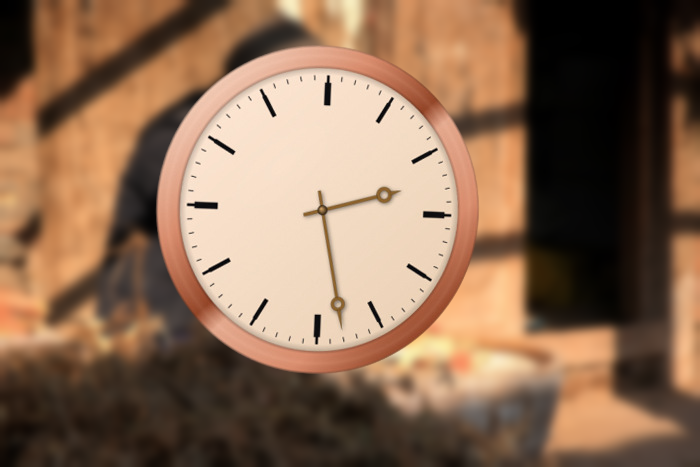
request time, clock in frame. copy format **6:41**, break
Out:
**2:28**
